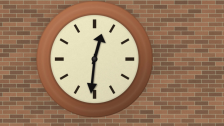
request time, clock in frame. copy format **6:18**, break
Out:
**12:31**
